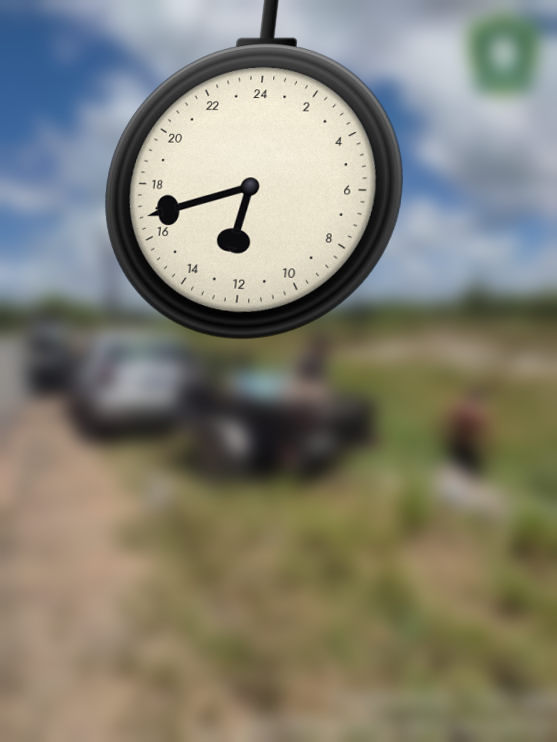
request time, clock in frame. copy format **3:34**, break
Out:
**12:42**
